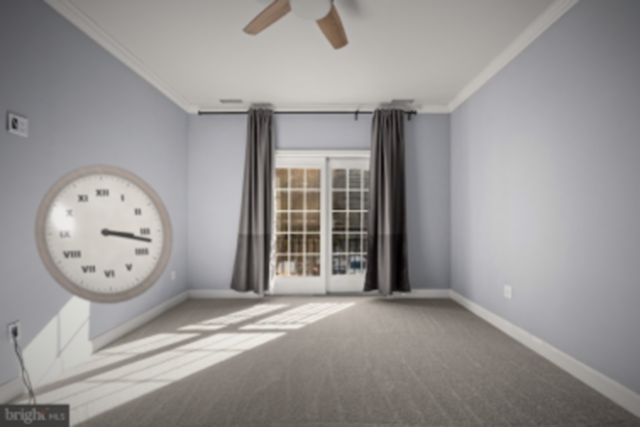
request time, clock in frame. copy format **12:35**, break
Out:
**3:17**
